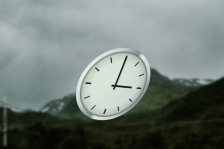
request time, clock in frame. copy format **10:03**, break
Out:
**3:00**
